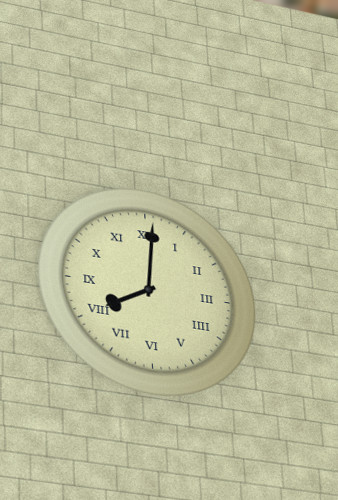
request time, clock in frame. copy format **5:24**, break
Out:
**8:01**
